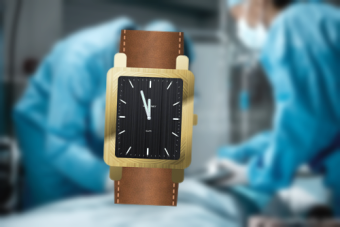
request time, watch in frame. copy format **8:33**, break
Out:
**11:57**
